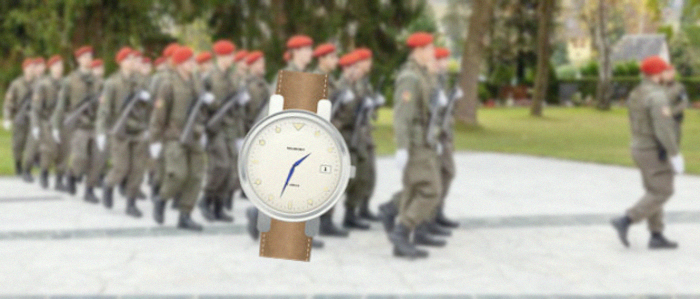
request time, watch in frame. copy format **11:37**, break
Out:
**1:33**
